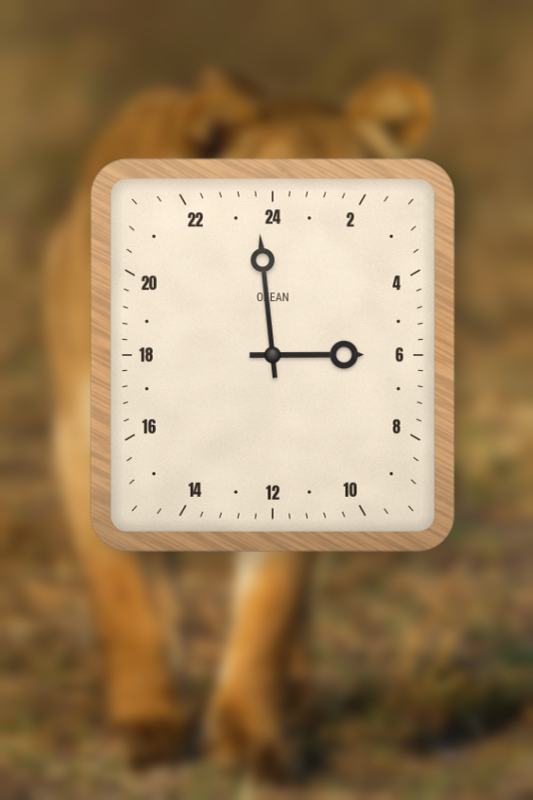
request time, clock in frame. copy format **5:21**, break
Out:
**5:59**
